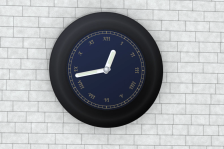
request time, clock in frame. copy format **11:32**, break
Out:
**12:43**
